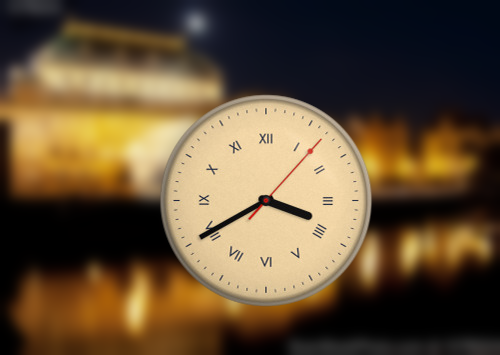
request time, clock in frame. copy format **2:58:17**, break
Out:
**3:40:07**
